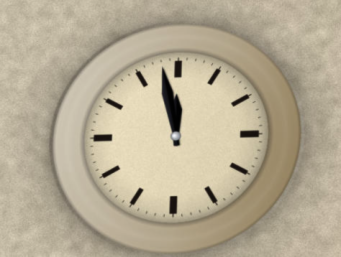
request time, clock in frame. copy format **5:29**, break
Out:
**11:58**
